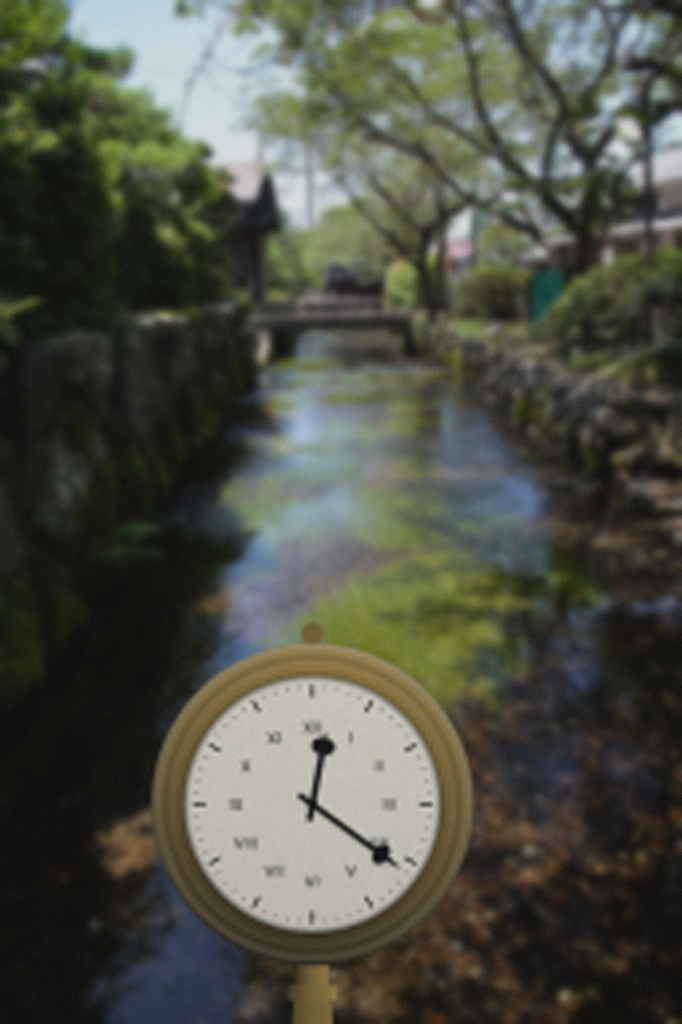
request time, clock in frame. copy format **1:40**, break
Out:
**12:21**
